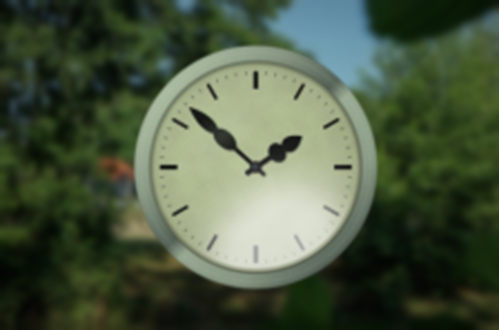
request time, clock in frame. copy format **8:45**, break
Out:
**1:52**
